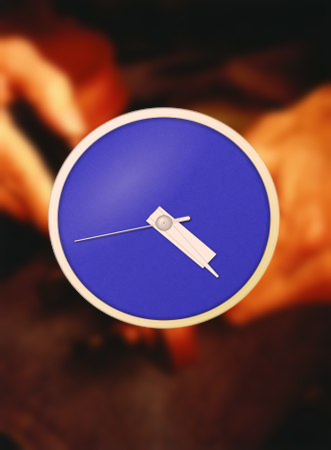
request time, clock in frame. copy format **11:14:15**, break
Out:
**4:22:43**
